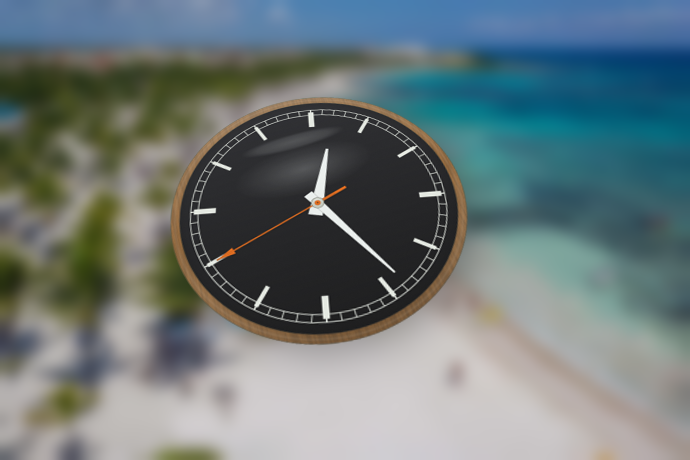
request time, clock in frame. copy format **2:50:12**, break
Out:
**12:23:40**
